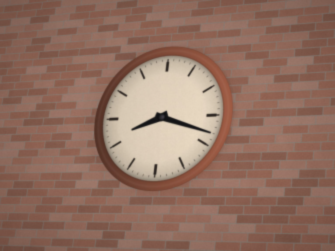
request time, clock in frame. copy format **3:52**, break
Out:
**8:18**
